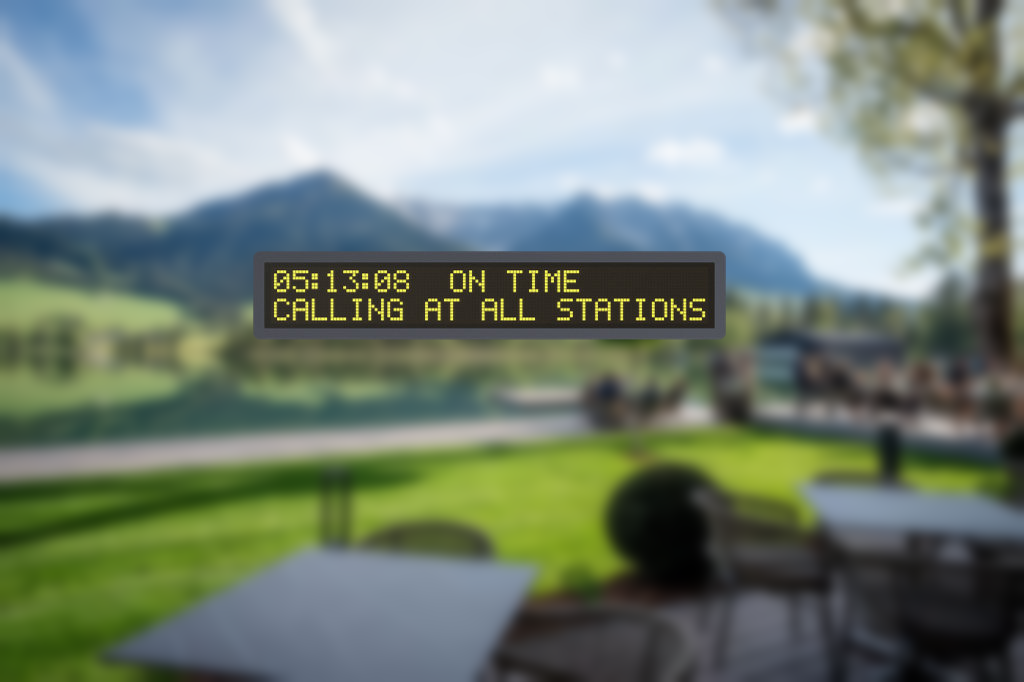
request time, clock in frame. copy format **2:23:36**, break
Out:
**5:13:08**
